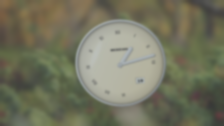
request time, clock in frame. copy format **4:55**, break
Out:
**1:13**
